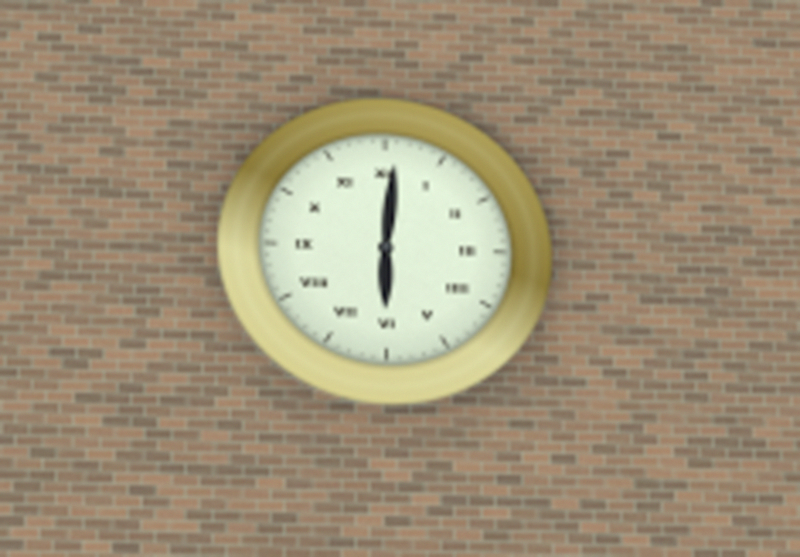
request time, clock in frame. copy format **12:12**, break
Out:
**6:01**
